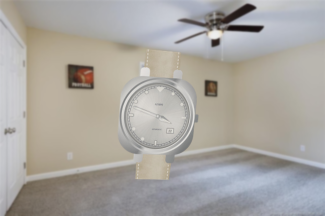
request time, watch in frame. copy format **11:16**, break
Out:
**3:48**
